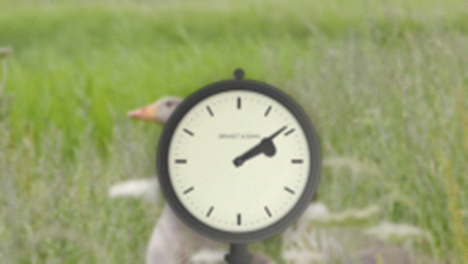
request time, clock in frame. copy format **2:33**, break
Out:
**2:09**
